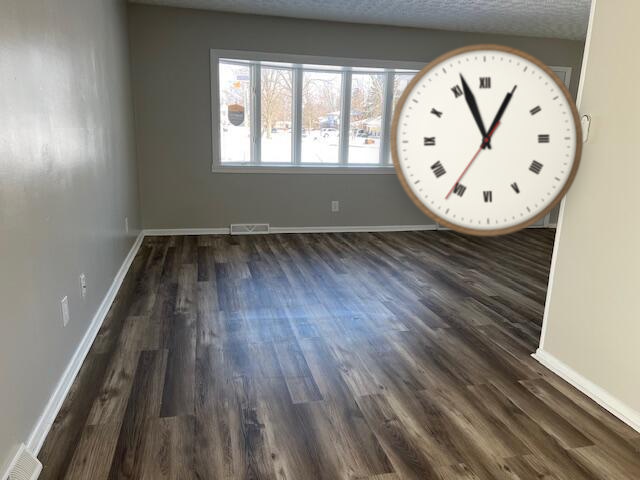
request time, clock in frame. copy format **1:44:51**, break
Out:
**12:56:36**
